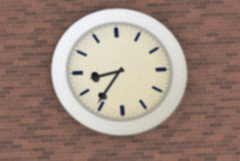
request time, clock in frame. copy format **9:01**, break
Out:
**8:36**
